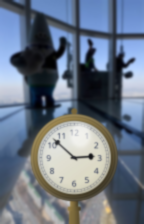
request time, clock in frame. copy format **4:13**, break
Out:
**2:52**
